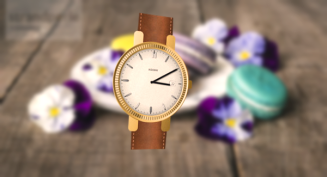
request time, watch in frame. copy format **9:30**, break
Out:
**3:10**
